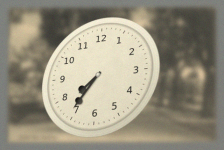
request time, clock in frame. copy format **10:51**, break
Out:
**7:36**
